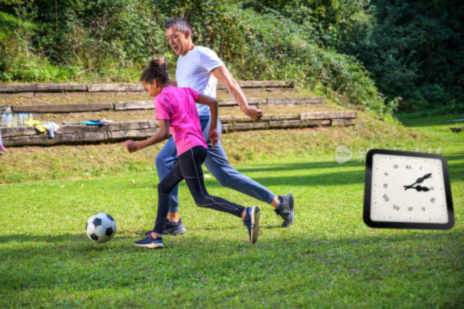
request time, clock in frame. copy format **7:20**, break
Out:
**3:09**
